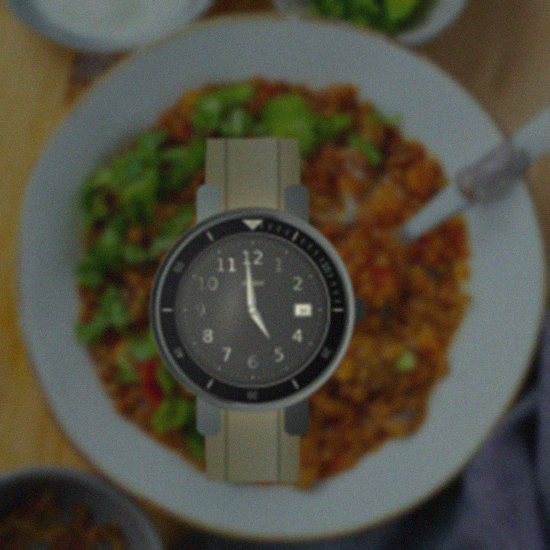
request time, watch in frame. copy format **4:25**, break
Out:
**4:59**
